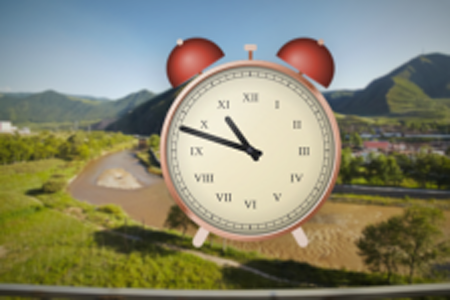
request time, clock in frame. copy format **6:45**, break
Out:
**10:48**
